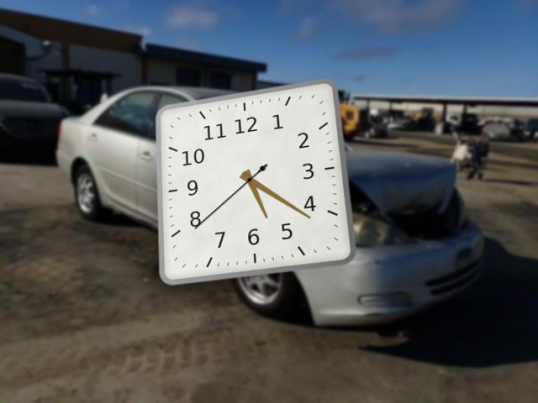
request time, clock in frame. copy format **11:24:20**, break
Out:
**5:21:39**
